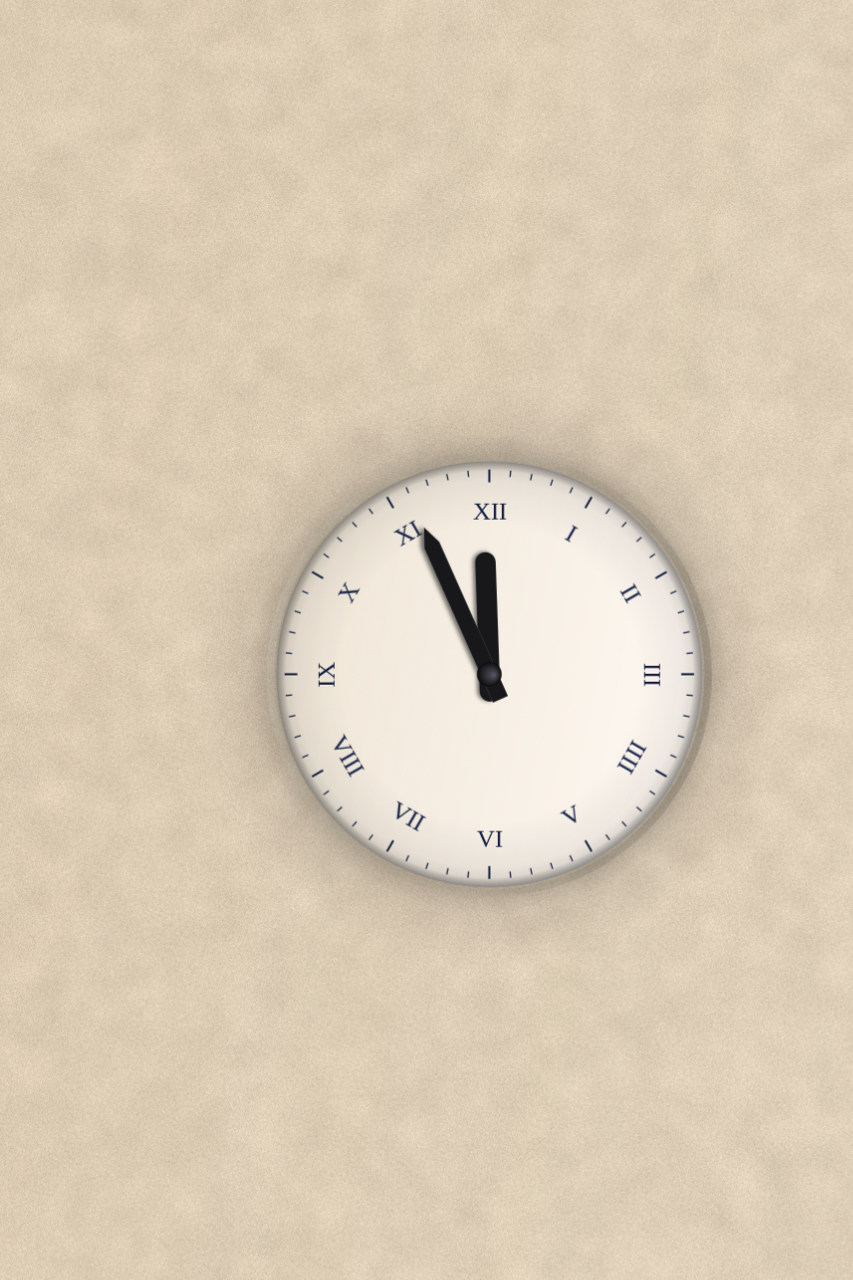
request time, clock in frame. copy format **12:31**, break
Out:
**11:56**
